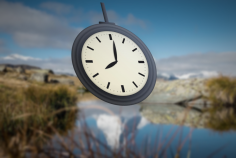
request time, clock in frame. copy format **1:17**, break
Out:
**8:01**
